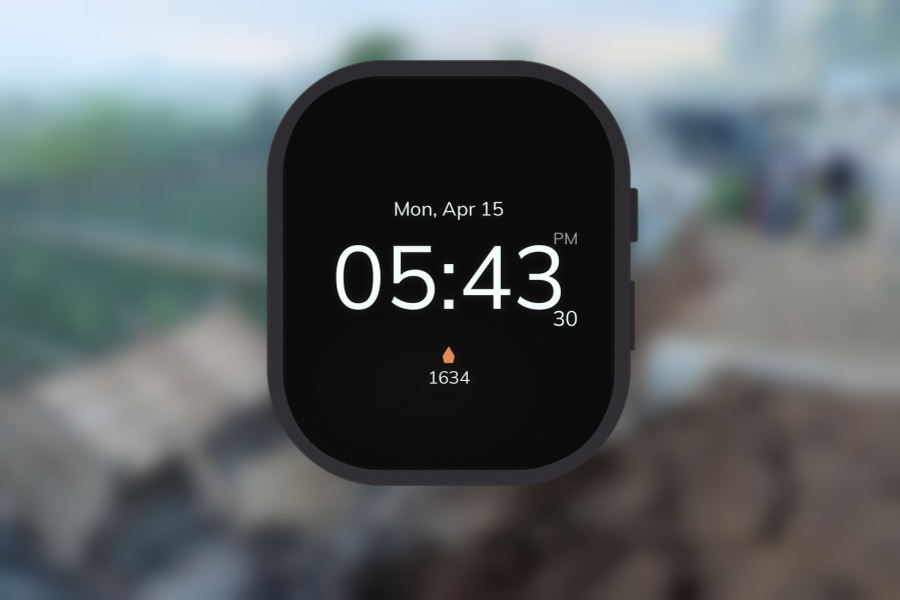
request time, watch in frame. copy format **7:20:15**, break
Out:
**5:43:30**
